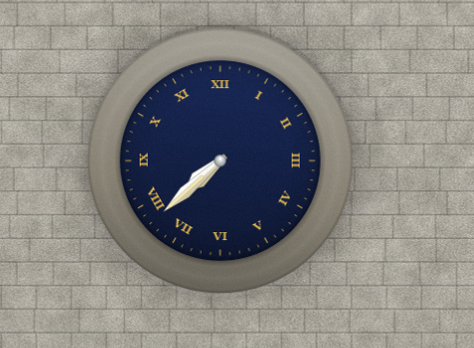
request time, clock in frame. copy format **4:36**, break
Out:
**7:38**
